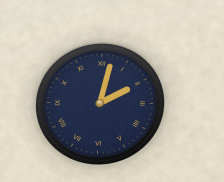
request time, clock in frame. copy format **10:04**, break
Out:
**2:02**
